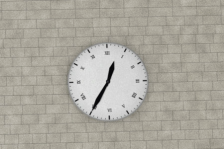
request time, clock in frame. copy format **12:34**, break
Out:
**12:35**
